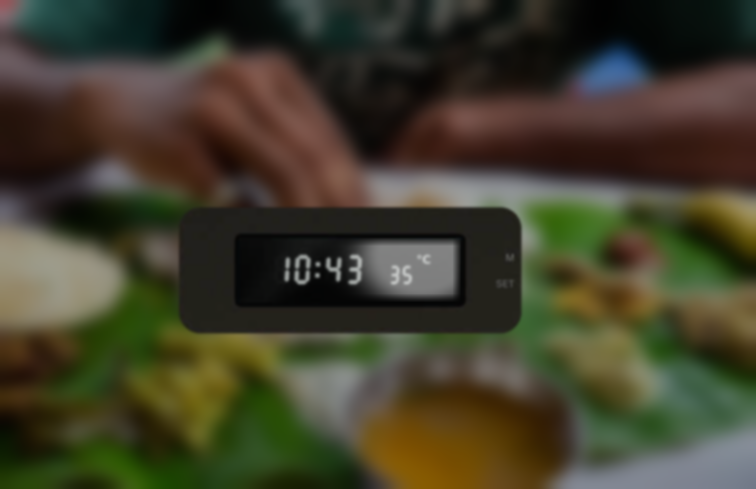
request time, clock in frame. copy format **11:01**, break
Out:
**10:43**
